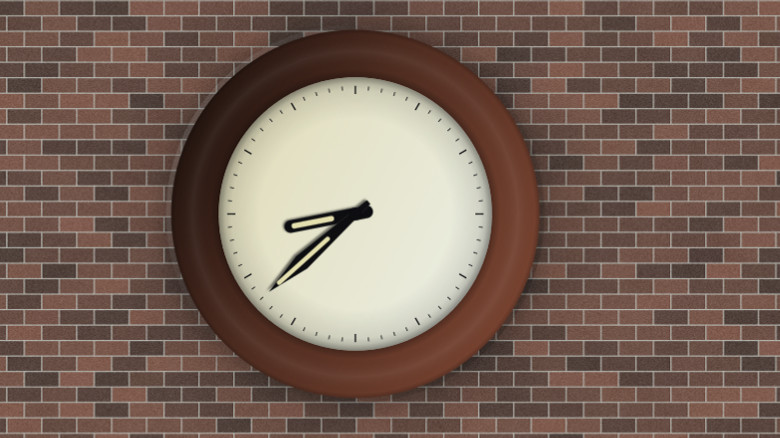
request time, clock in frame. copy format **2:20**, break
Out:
**8:38**
